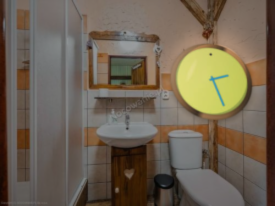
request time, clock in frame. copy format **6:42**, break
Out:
**2:27**
